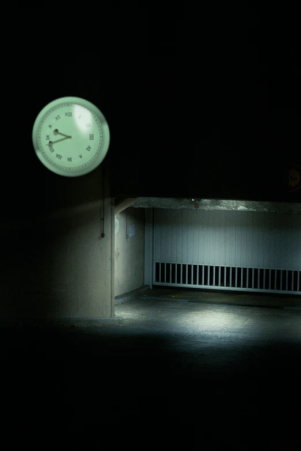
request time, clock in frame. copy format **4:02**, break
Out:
**9:42**
